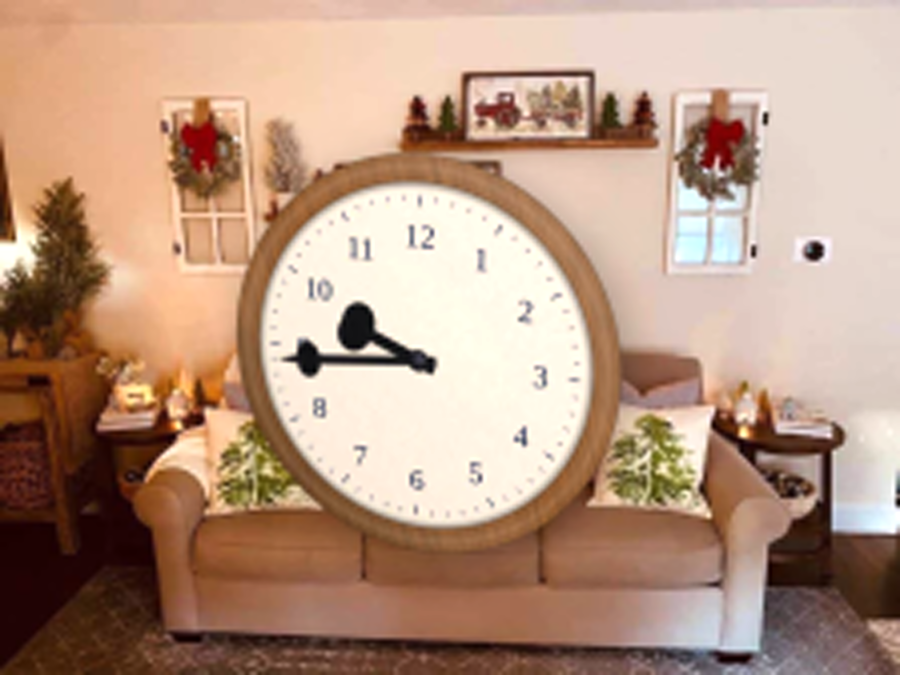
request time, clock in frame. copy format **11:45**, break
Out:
**9:44**
